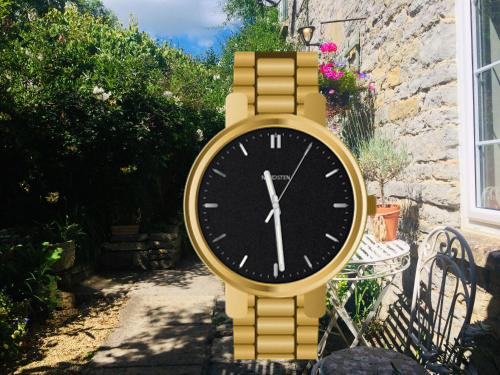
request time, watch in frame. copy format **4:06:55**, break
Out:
**11:29:05**
